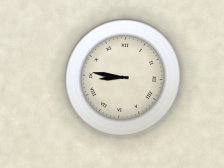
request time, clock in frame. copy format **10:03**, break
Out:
**8:46**
